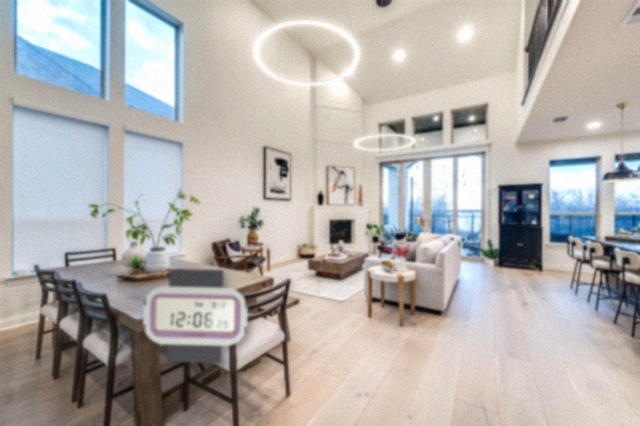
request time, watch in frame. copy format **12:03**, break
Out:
**12:06**
